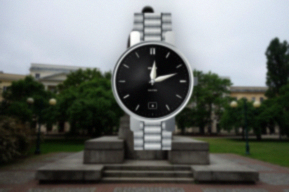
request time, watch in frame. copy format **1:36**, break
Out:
**12:12**
